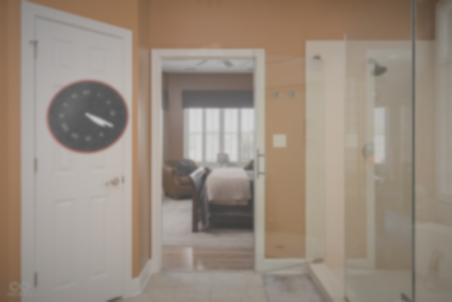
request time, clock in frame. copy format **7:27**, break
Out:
**4:20**
